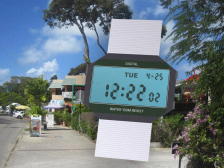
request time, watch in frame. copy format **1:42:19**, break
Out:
**12:22:02**
